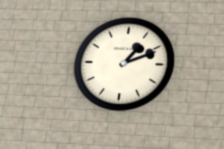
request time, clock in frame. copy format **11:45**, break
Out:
**1:11**
